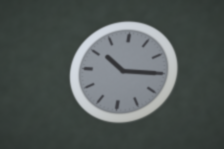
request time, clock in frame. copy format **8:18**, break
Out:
**10:15**
